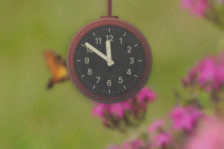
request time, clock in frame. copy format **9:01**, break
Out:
**11:51**
